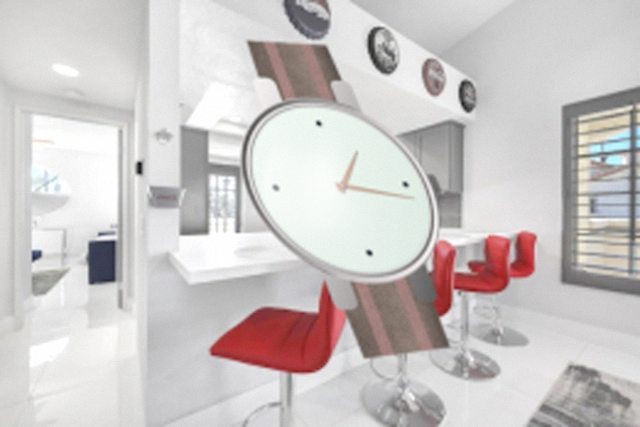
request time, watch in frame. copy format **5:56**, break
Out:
**1:17**
